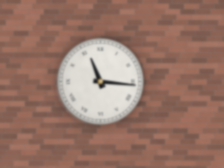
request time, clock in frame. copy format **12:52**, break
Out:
**11:16**
